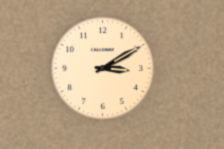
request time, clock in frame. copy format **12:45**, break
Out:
**3:10**
